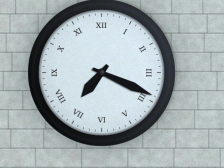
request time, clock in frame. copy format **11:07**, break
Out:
**7:19**
